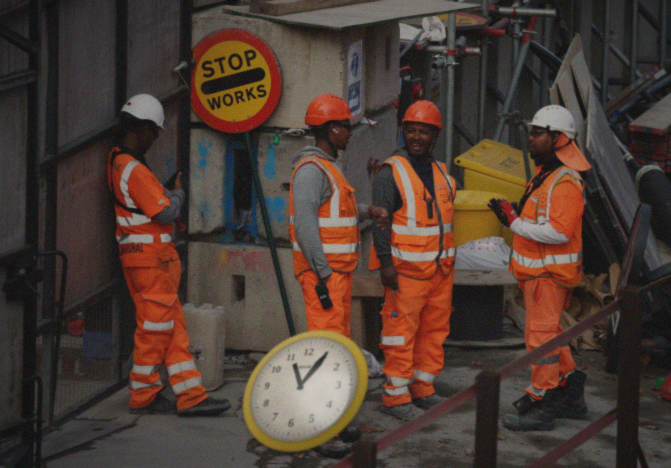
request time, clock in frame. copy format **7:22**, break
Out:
**11:05**
